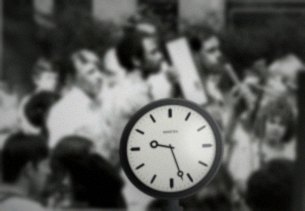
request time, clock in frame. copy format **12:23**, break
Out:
**9:27**
